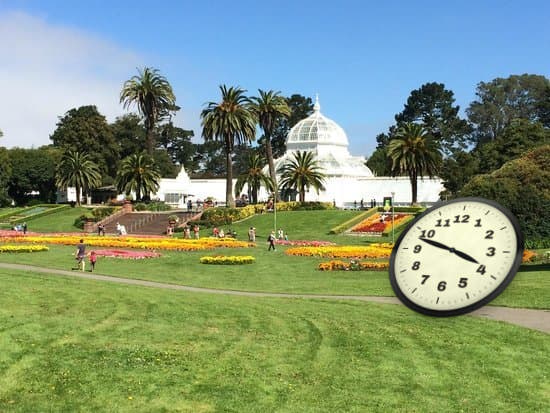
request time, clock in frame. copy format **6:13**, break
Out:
**3:48**
